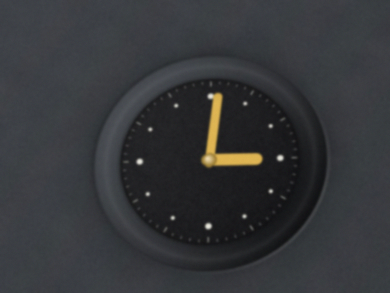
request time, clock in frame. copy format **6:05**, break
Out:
**3:01**
